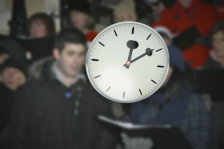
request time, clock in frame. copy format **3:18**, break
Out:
**12:09**
